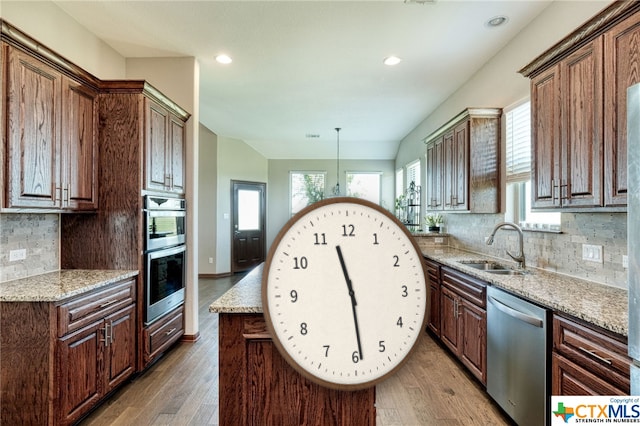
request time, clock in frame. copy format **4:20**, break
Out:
**11:29**
